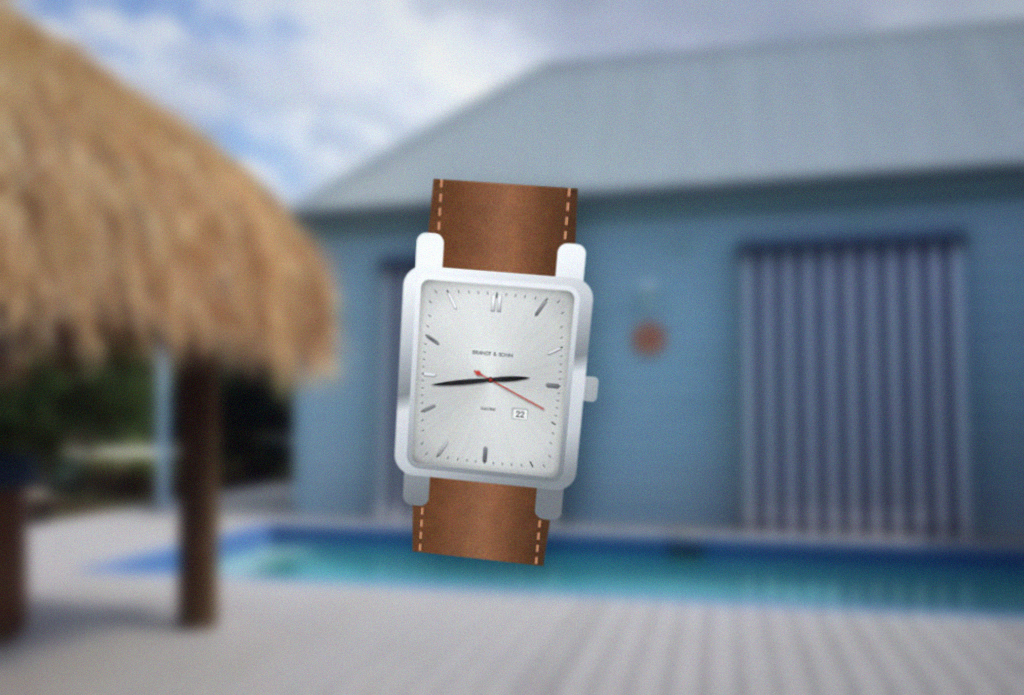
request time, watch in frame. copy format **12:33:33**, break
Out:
**2:43:19**
